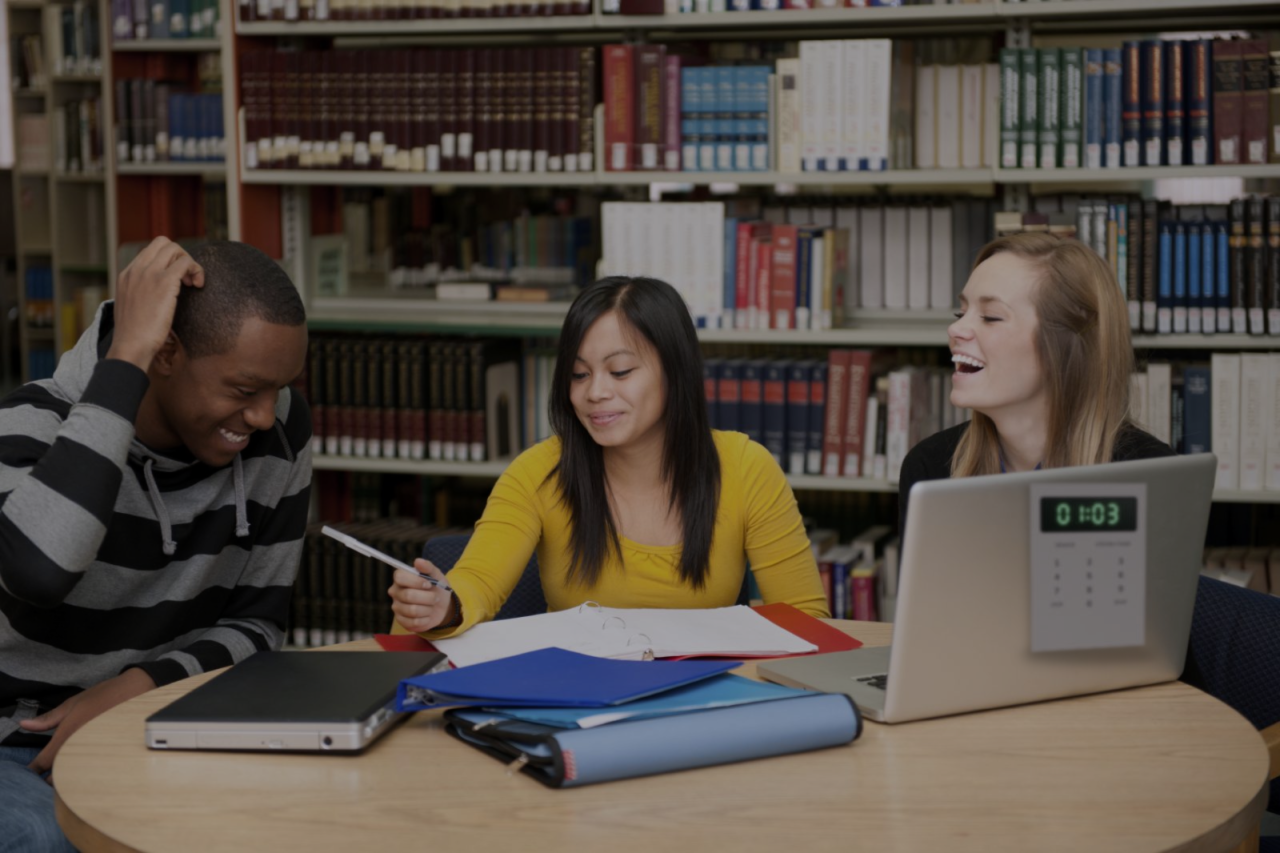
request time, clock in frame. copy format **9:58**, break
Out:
**1:03**
